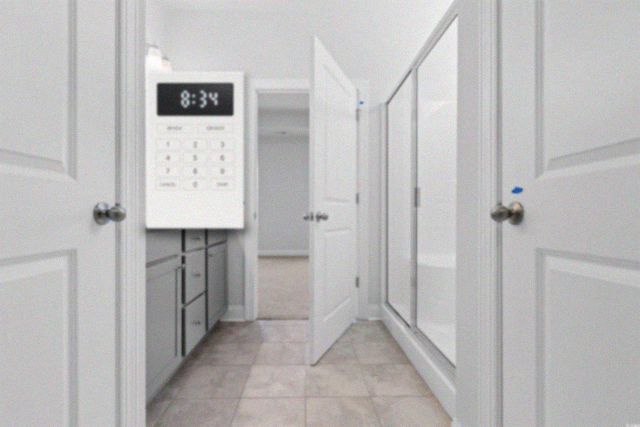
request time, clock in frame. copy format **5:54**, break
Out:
**8:34**
